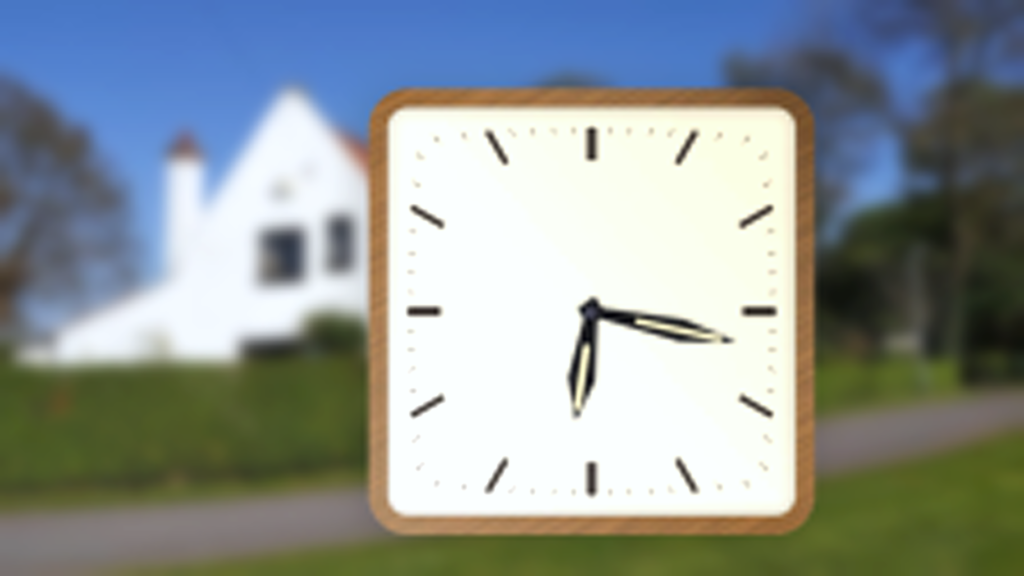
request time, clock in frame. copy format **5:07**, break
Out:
**6:17**
